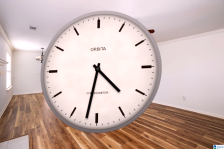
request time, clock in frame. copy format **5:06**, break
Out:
**4:32**
